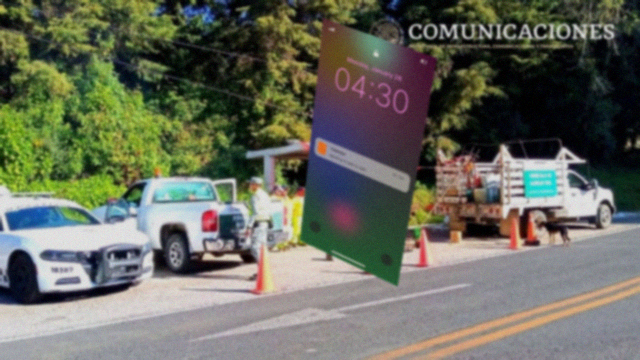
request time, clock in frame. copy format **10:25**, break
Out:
**4:30**
